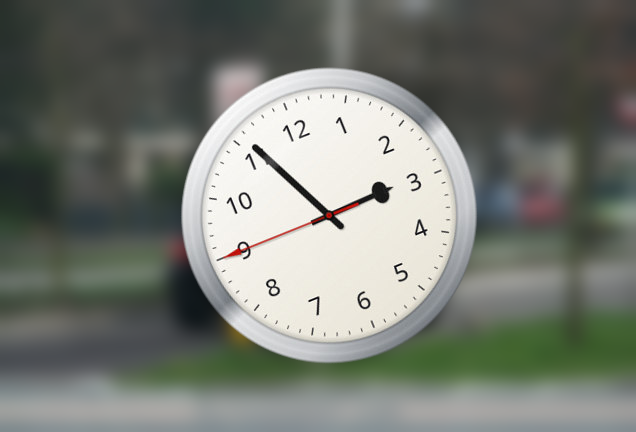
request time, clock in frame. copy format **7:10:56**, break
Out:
**2:55:45**
